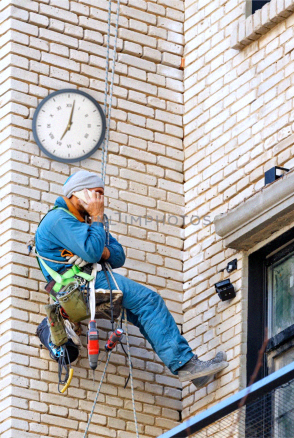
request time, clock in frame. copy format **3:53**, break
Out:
**7:02**
